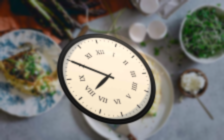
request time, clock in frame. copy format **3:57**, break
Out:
**7:50**
